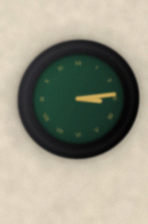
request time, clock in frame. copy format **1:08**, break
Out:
**3:14**
